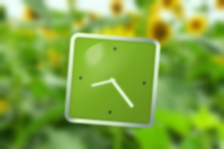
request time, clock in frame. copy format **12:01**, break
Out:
**8:23**
